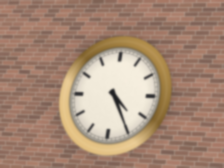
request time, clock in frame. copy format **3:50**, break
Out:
**4:25**
